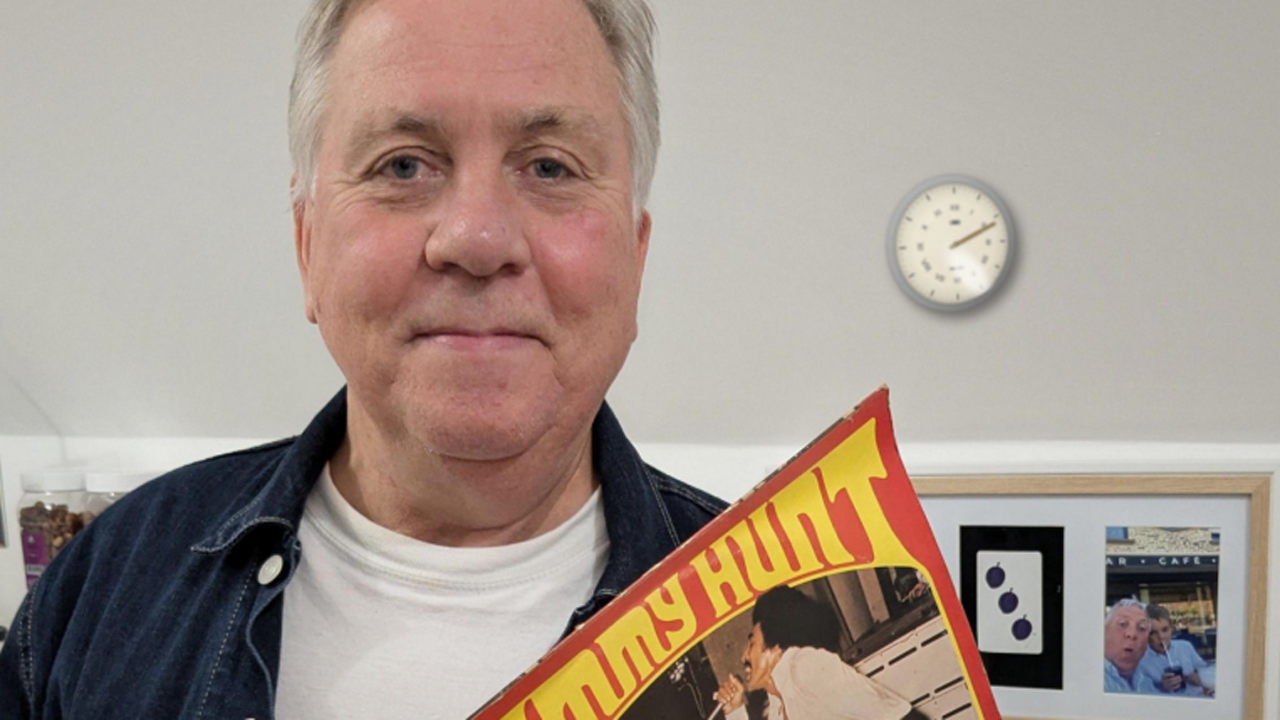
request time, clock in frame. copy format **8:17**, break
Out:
**2:11**
